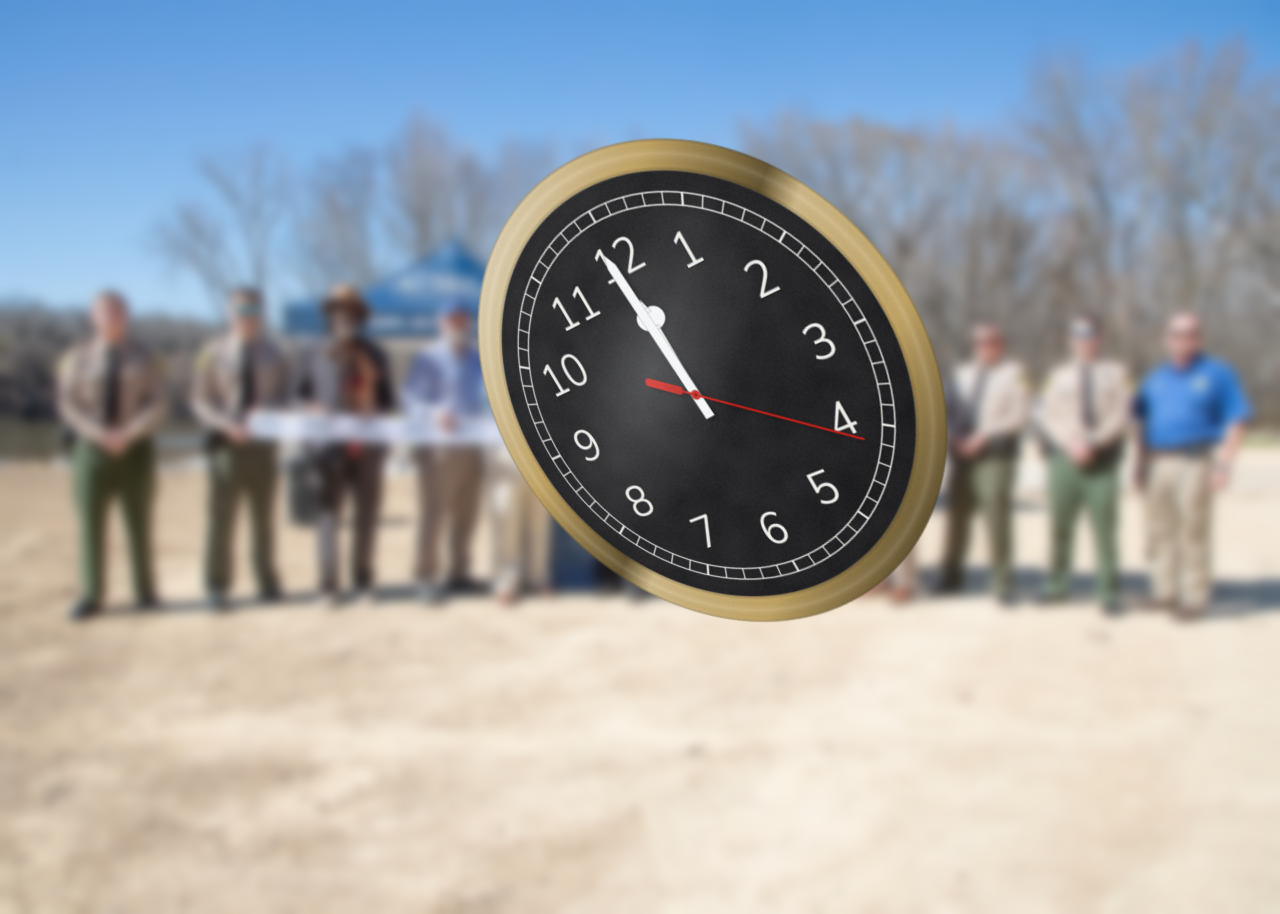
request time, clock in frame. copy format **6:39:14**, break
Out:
**11:59:21**
